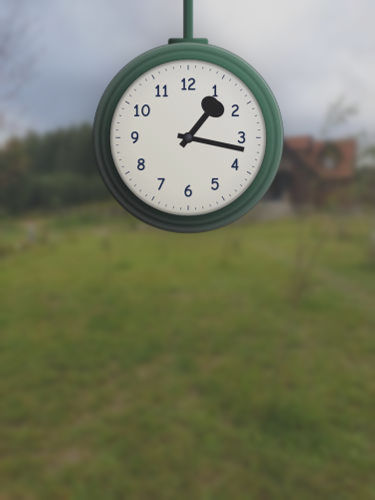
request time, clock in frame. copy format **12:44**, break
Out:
**1:17**
